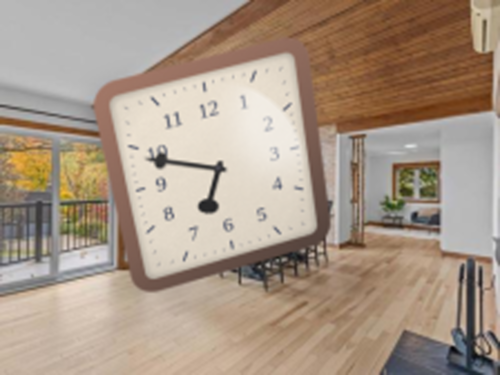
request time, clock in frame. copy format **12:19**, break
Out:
**6:49**
